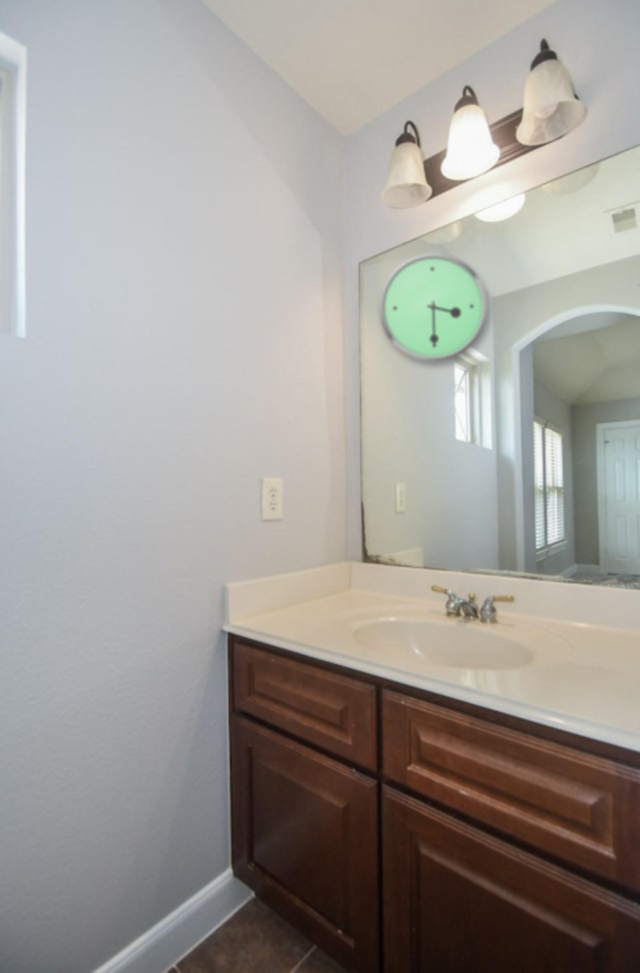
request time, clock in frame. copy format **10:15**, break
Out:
**3:30**
